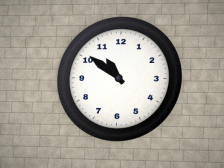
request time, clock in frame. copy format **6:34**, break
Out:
**10:51**
